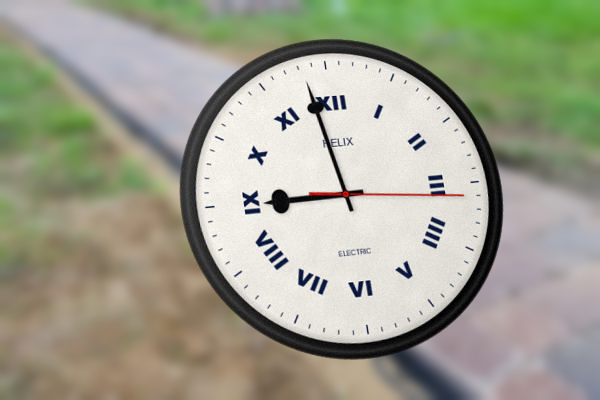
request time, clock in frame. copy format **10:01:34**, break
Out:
**8:58:16**
